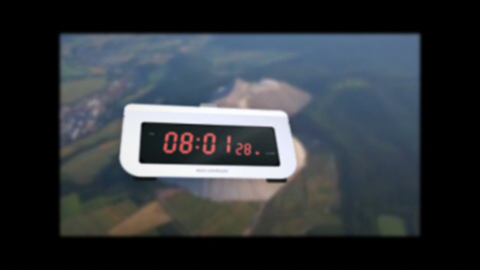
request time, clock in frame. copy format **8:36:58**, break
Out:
**8:01:28**
